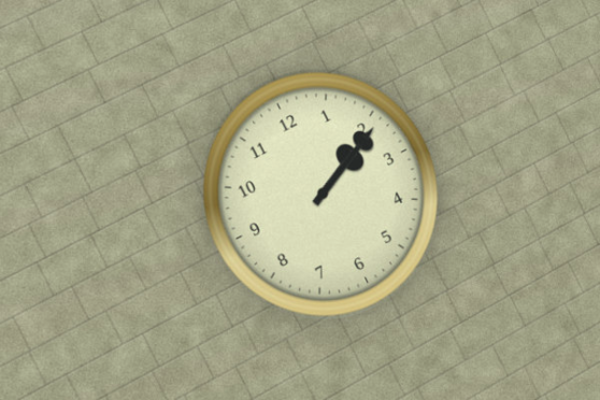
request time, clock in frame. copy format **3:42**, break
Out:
**2:11**
